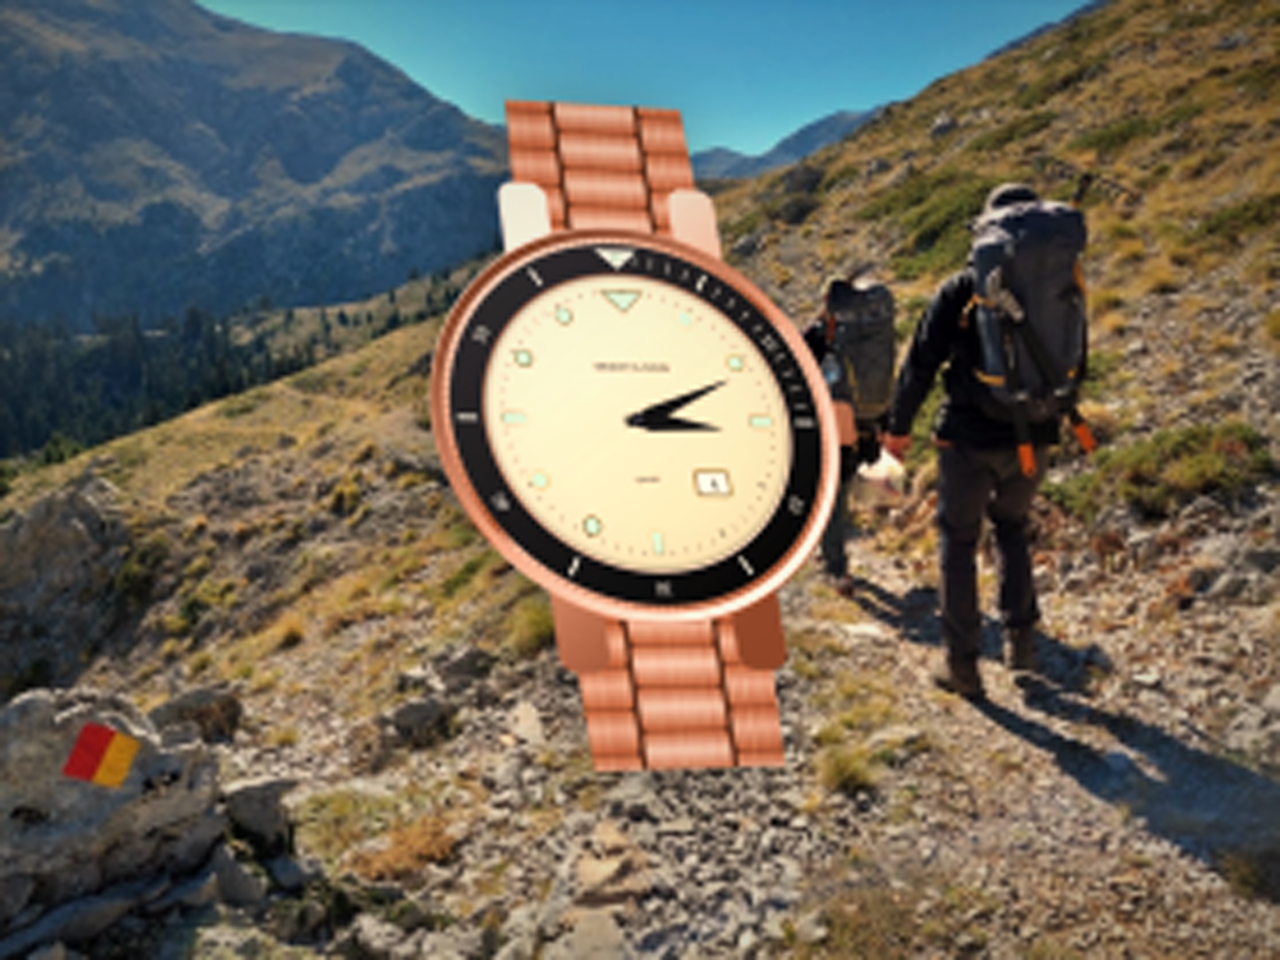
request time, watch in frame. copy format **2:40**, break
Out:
**3:11**
